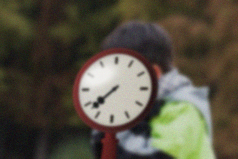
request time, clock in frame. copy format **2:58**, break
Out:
**7:38**
